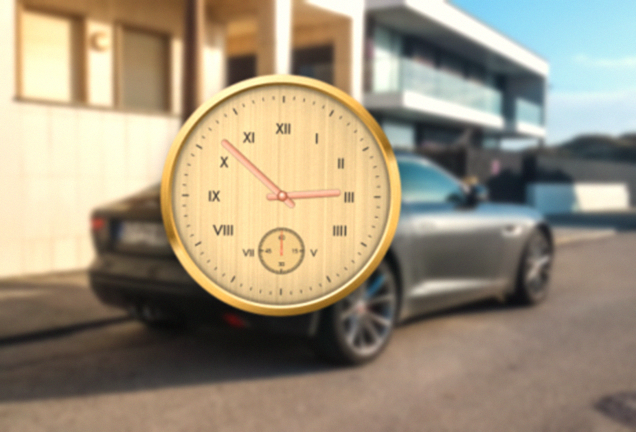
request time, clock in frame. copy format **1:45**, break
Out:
**2:52**
